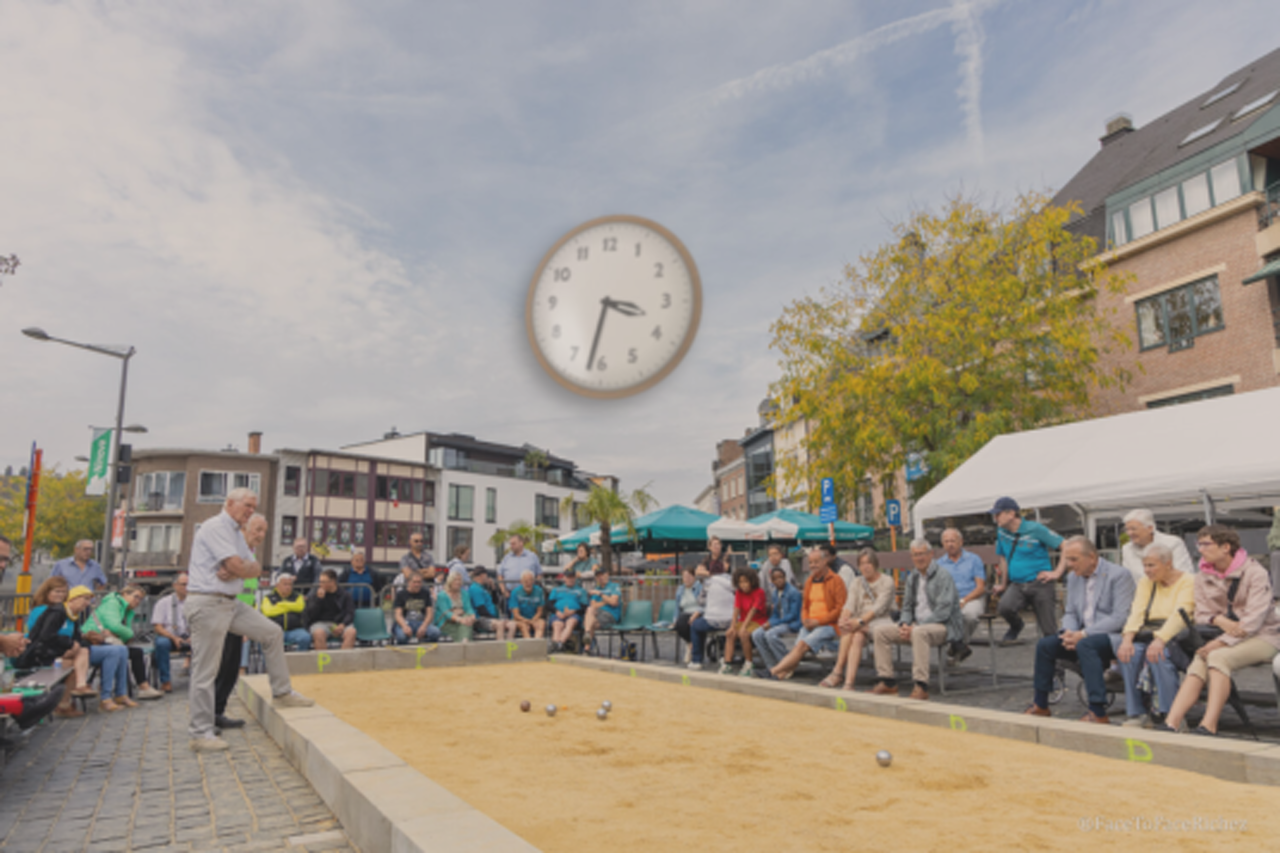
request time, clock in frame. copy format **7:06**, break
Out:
**3:32**
